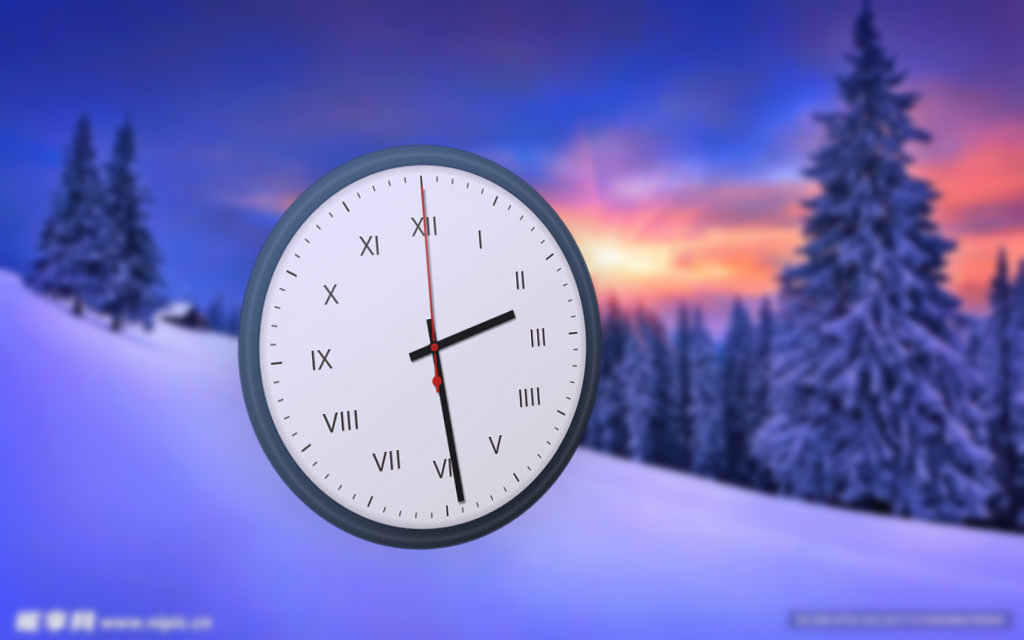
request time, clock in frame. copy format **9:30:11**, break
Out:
**2:29:00**
